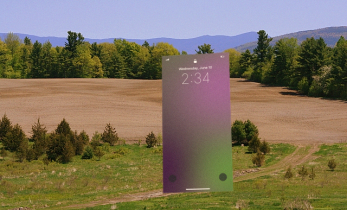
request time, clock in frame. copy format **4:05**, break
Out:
**2:34**
